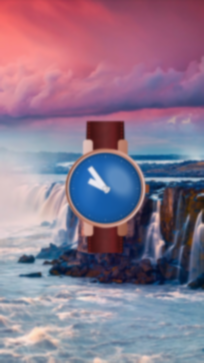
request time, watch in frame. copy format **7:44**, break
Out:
**9:54**
